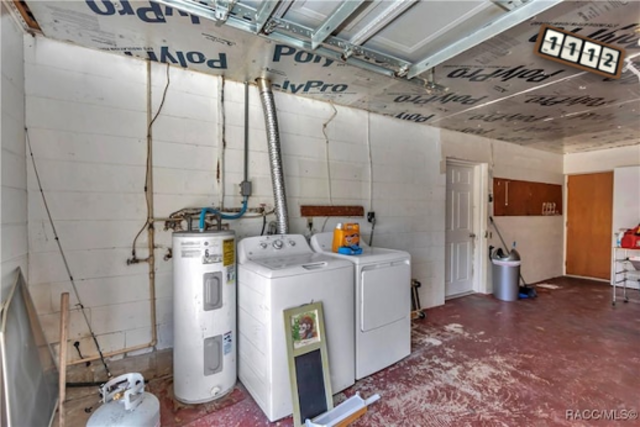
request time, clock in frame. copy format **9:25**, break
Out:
**11:12**
